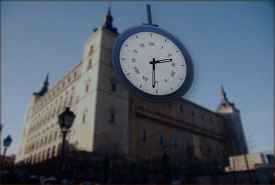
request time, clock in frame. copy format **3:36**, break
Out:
**2:31**
